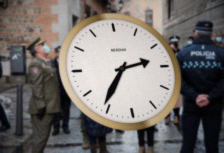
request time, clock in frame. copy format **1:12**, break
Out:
**2:36**
